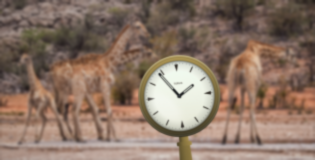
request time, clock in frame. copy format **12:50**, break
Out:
**1:54**
